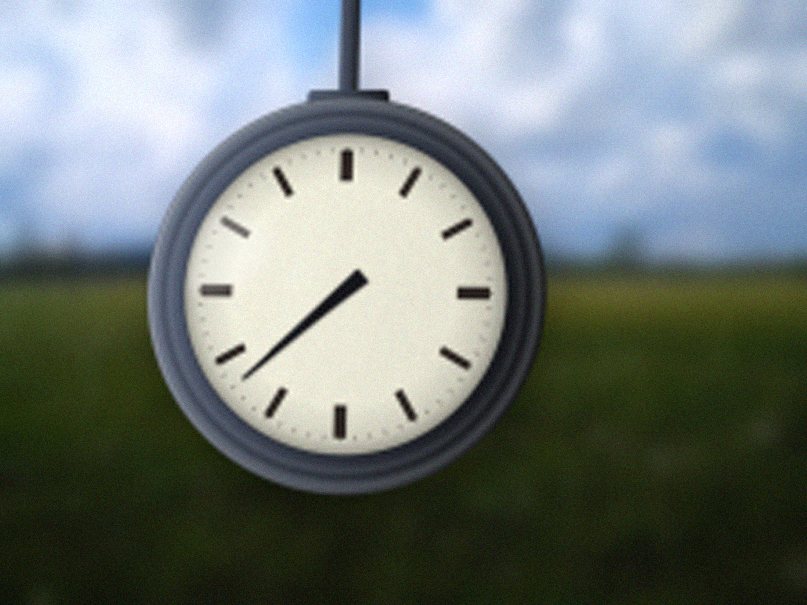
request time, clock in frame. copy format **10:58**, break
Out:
**7:38**
